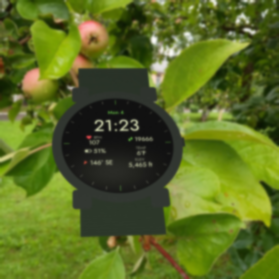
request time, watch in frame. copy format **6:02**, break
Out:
**21:23**
